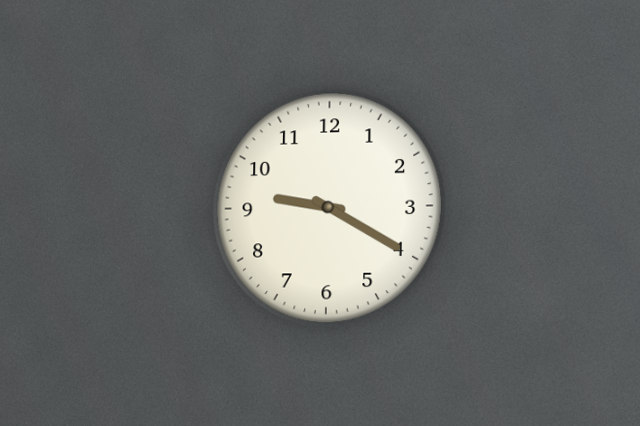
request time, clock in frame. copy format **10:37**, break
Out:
**9:20**
